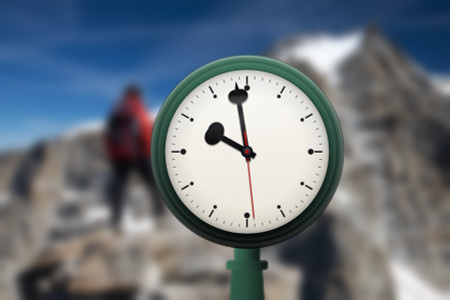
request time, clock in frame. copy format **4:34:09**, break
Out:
**9:58:29**
